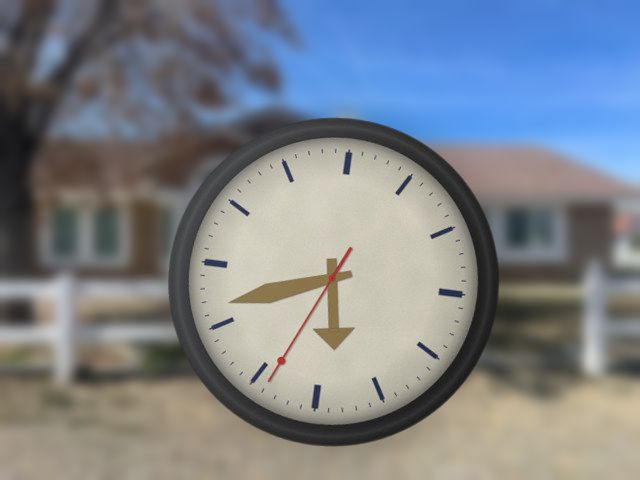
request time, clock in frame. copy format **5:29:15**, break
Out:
**5:41:34**
